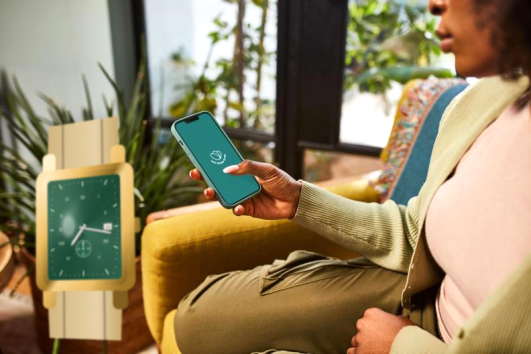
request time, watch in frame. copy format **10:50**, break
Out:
**7:17**
